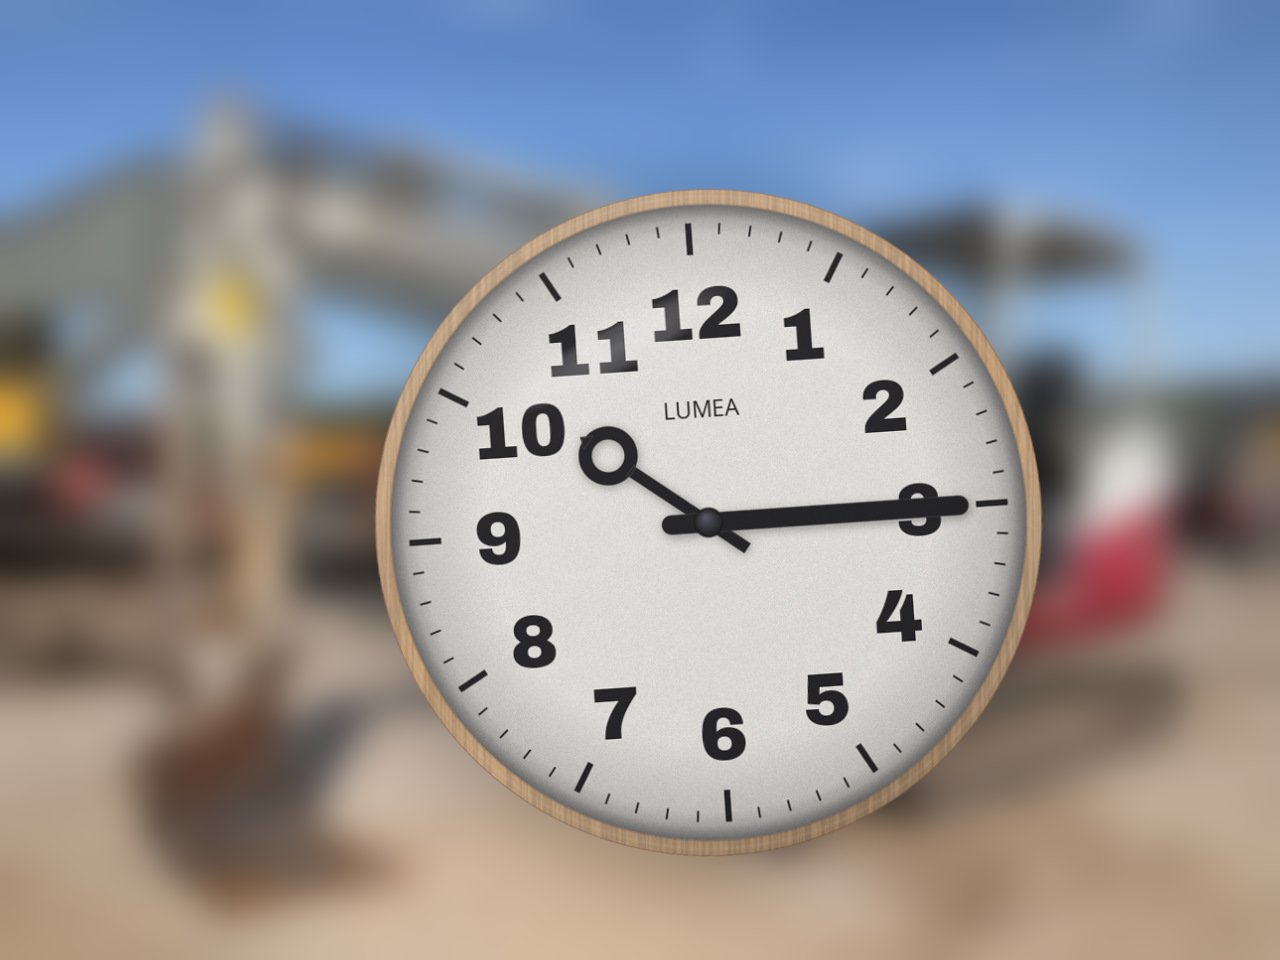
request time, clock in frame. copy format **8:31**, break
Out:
**10:15**
